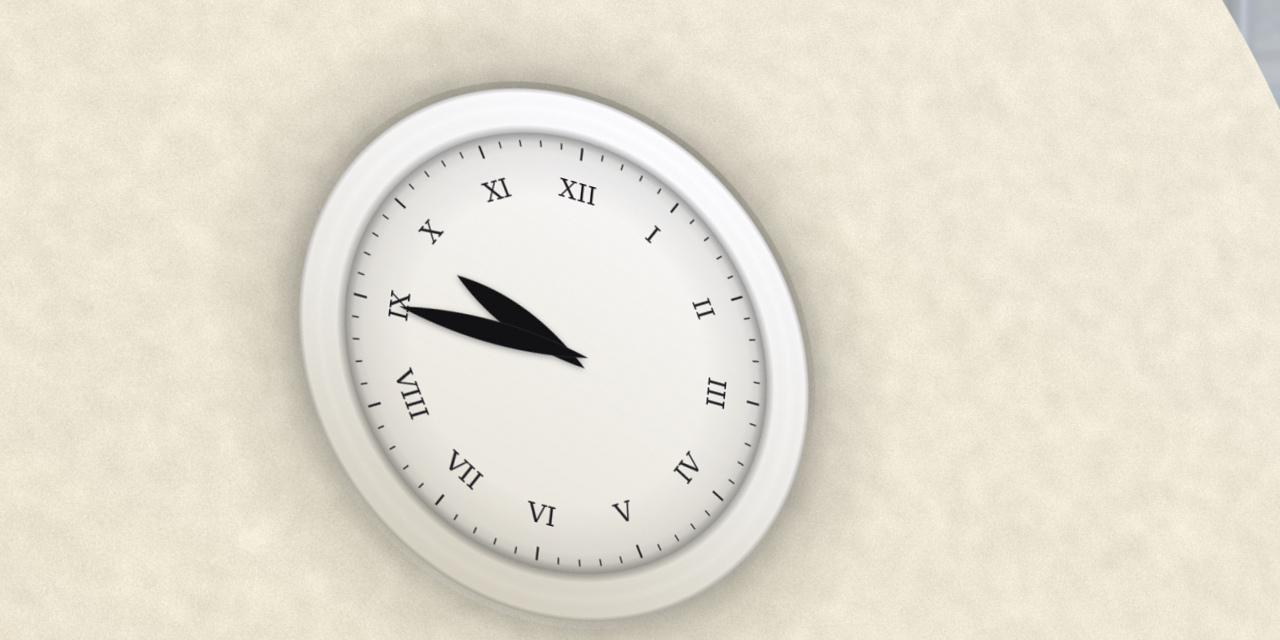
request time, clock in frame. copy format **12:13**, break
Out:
**9:45**
